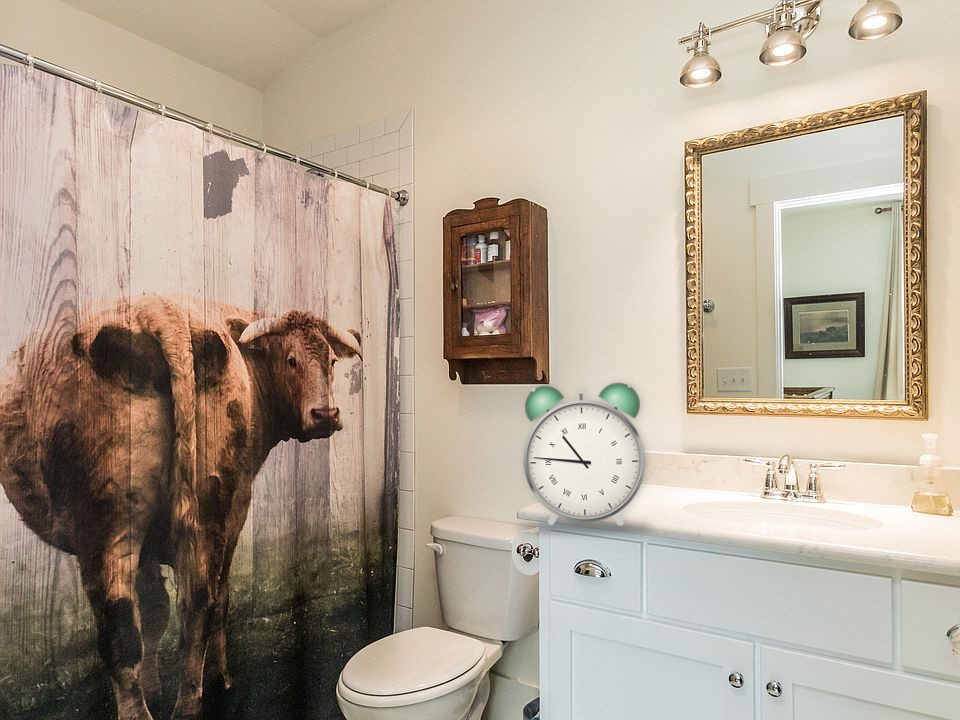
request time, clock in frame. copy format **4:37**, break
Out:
**10:46**
